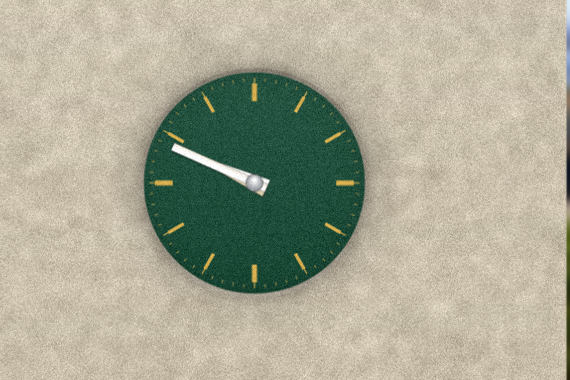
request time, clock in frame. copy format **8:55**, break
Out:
**9:49**
